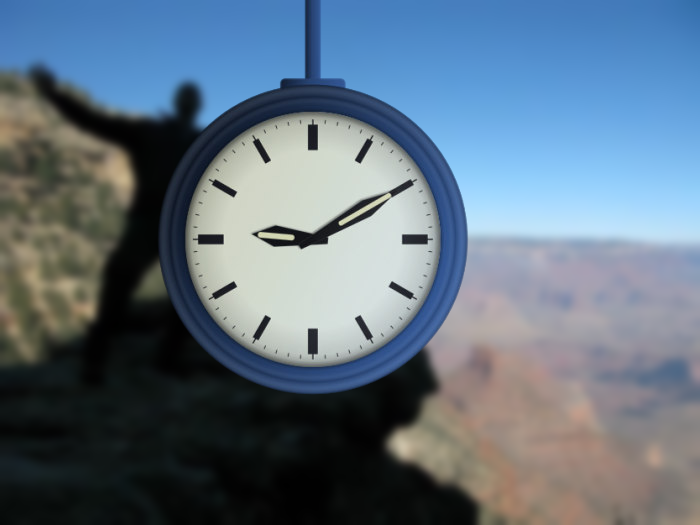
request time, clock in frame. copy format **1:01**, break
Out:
**9:10**
